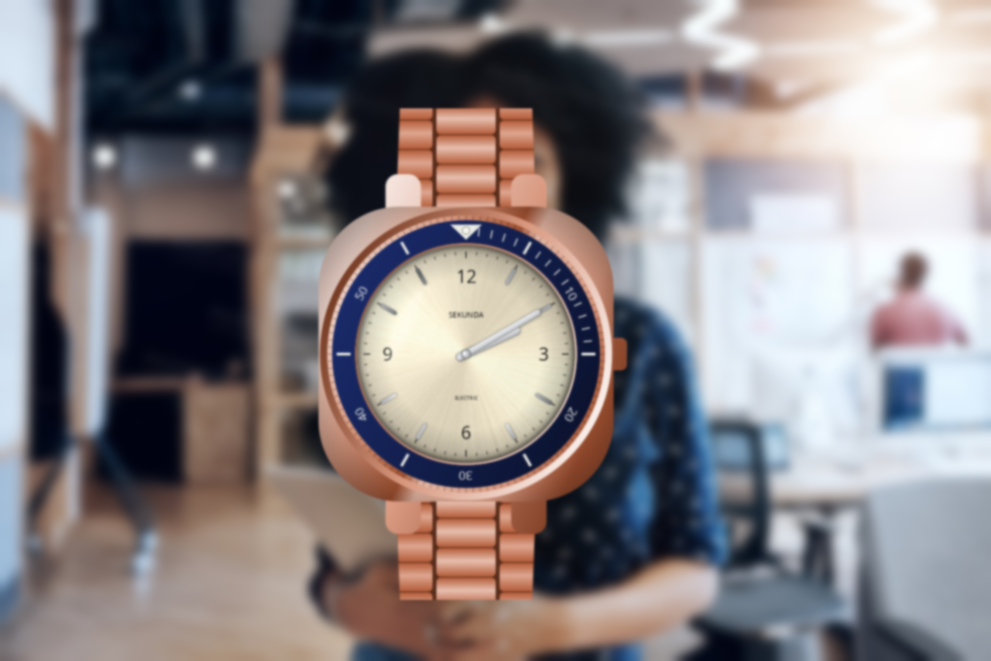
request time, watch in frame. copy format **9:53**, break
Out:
**2:10**
